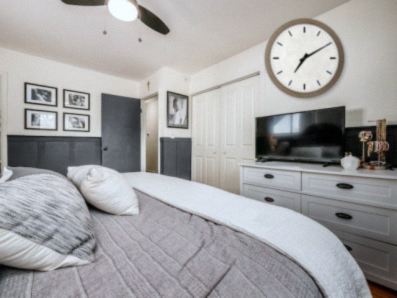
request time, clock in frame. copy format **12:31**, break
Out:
**7:10**
